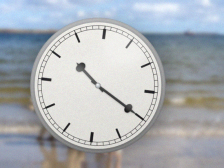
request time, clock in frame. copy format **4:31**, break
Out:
**10:20**
